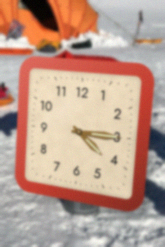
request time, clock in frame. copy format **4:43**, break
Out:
**4:15**
